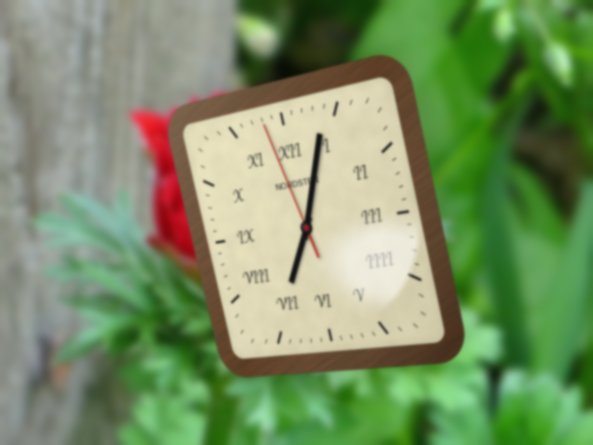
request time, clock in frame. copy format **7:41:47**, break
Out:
**7:03:58**
